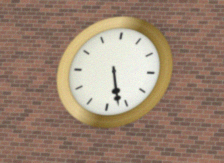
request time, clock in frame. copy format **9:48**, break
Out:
**5:27**
